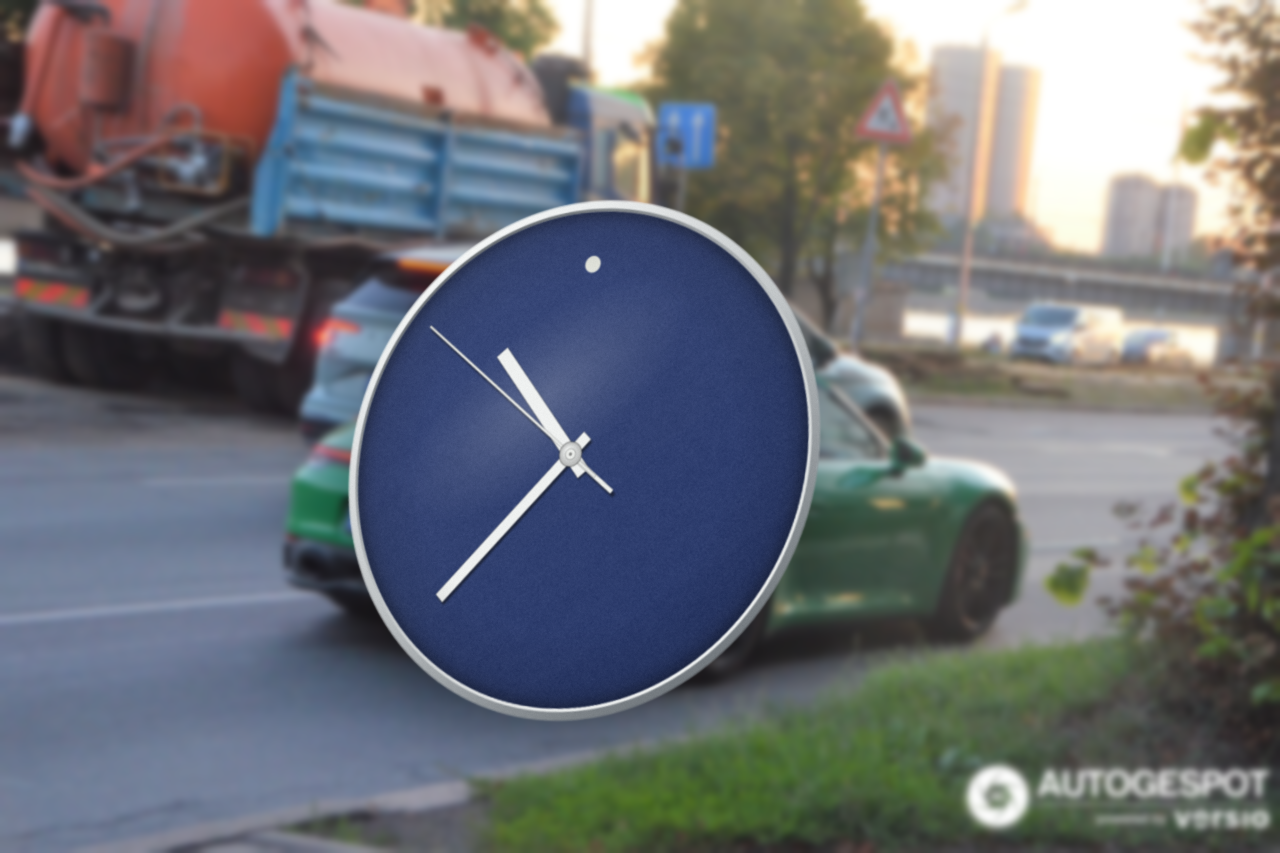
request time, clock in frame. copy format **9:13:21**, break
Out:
**10:36:51**
